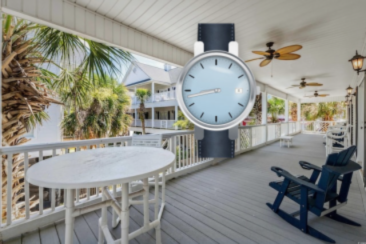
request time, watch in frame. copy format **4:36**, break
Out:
**8:43**
